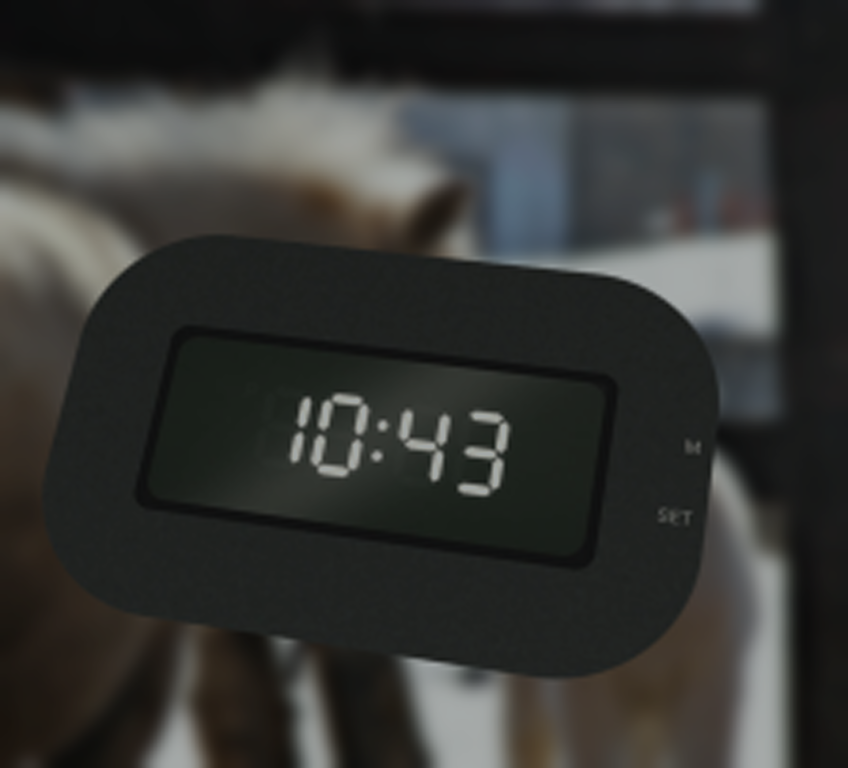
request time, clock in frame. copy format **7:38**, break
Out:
**10:43**
